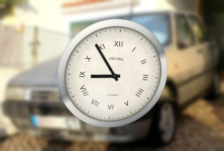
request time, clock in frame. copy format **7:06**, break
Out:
**8:54**
